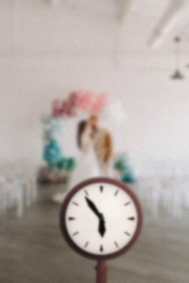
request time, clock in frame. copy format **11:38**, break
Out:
**5:54**
